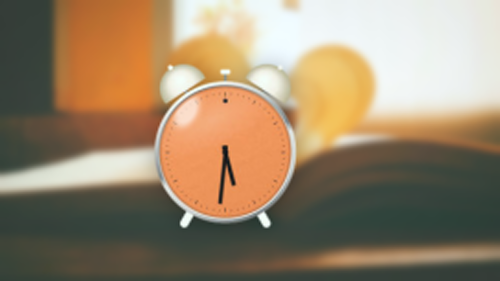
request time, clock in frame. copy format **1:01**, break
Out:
**5:31**
